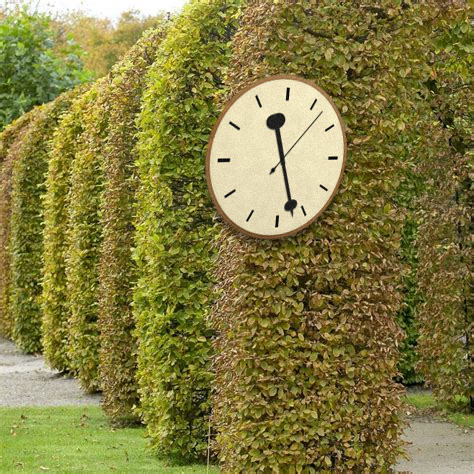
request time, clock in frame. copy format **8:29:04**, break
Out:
**11:27:07**
